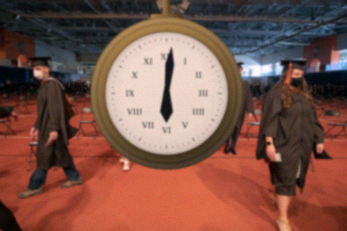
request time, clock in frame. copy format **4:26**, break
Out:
**6:01**
